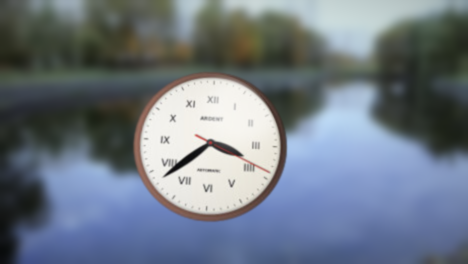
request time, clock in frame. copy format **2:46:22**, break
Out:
**3:38:19**
